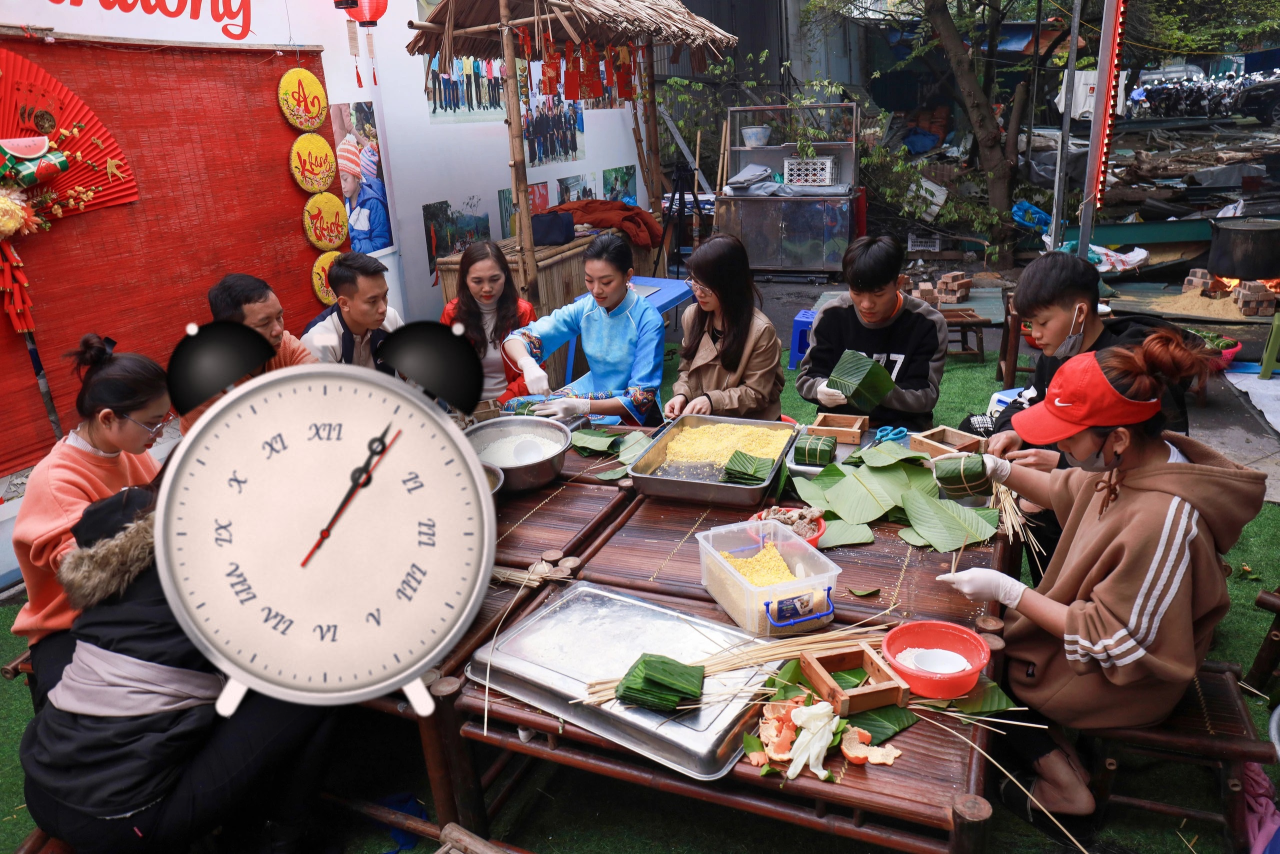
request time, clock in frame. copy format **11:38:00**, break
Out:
**1:05:06**
